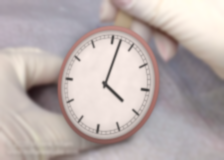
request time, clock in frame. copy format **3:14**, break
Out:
**4:02**
